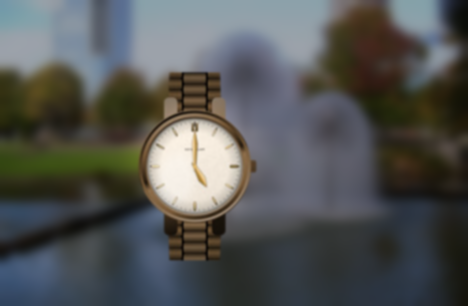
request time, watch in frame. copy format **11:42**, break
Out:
**5:00**
